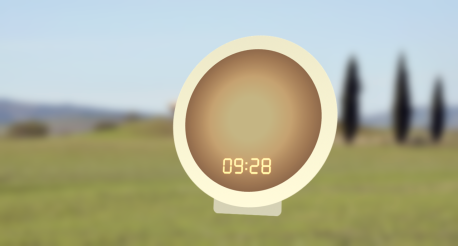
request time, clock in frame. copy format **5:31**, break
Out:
**9:28**
